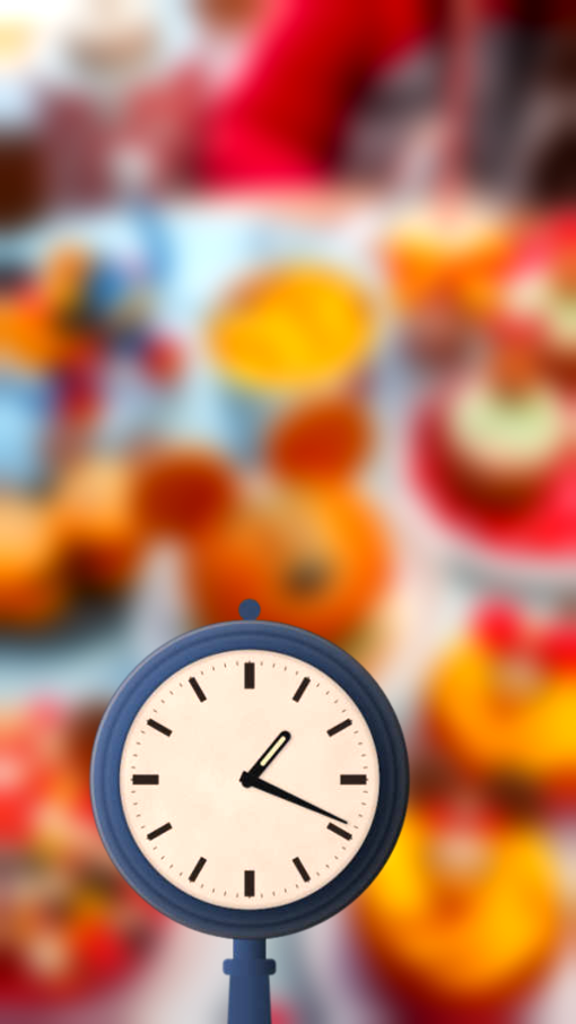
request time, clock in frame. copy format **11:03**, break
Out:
**1:19**
